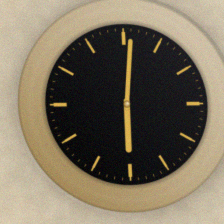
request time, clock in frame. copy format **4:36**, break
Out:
**6:01**
